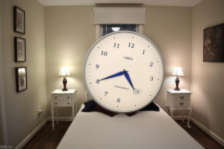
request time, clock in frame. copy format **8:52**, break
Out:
**4:40**
